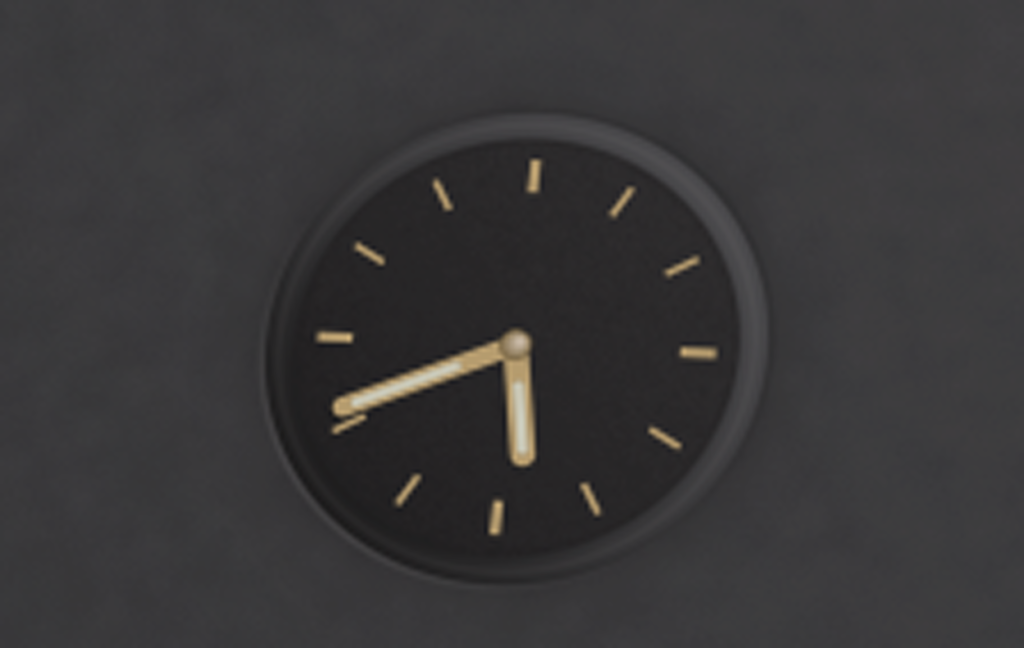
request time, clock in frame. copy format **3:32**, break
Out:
**5:41**
